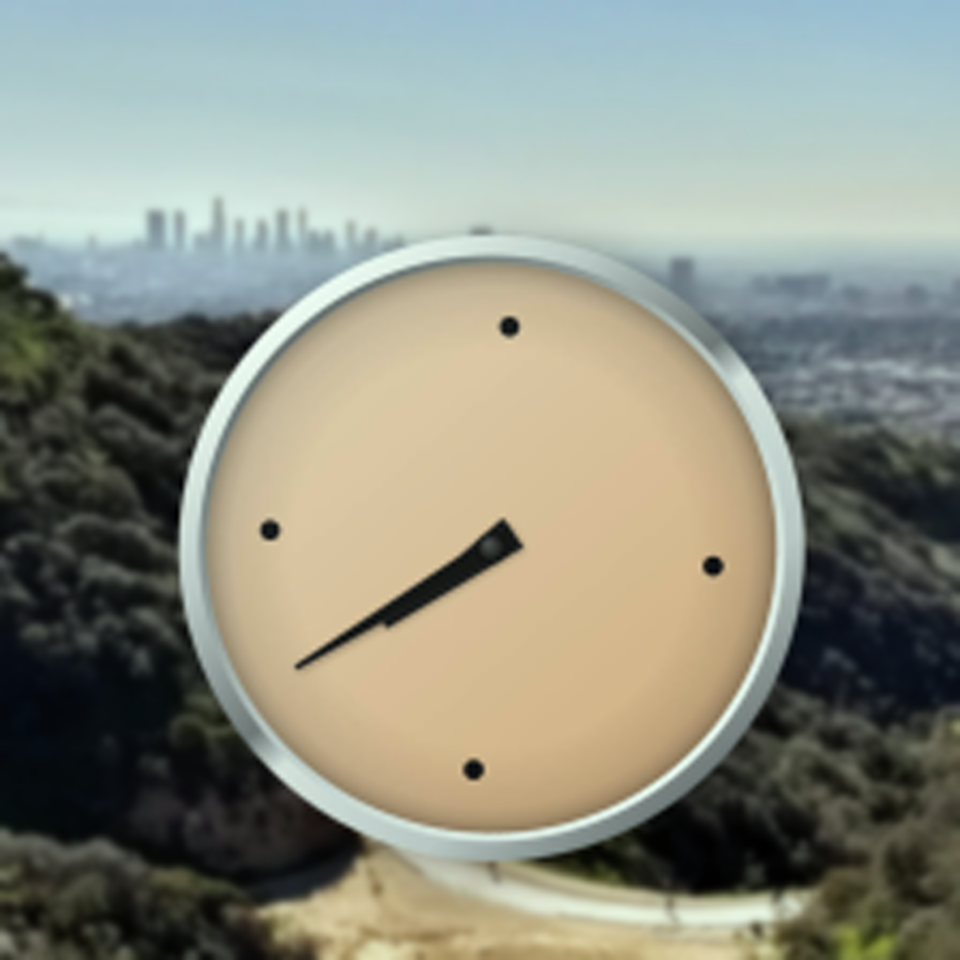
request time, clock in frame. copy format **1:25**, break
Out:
**7:39**
